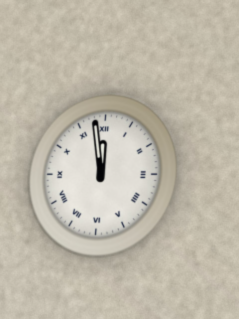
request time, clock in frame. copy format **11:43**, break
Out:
**11:58**
